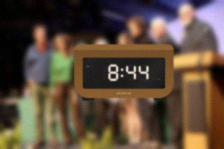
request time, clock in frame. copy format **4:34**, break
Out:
**8:44**
